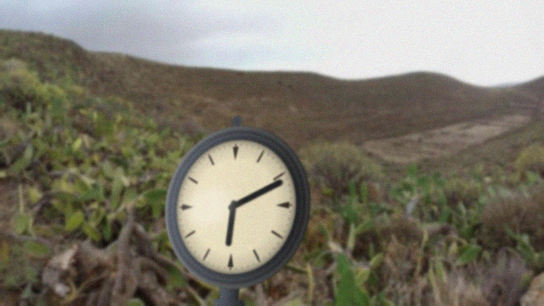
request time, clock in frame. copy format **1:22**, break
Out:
**6:11**
